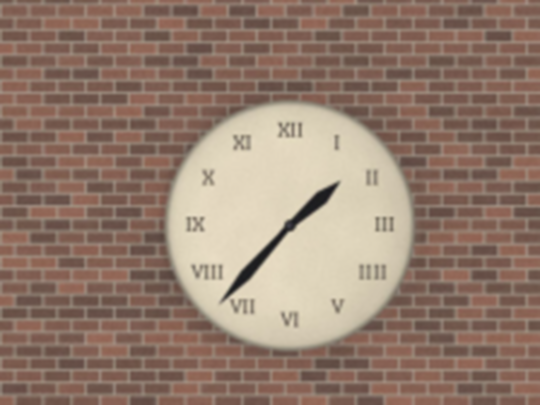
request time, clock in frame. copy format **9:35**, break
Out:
**1:37**
